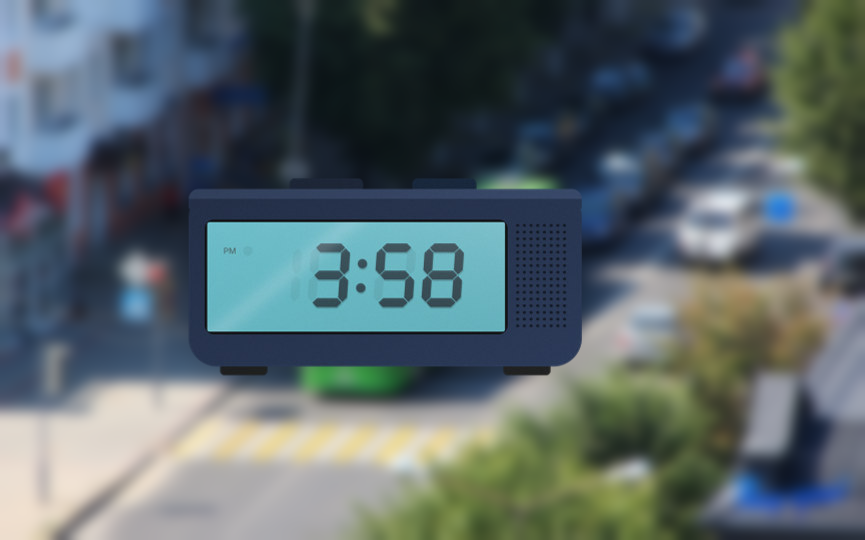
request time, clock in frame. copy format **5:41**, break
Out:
**3:58**
